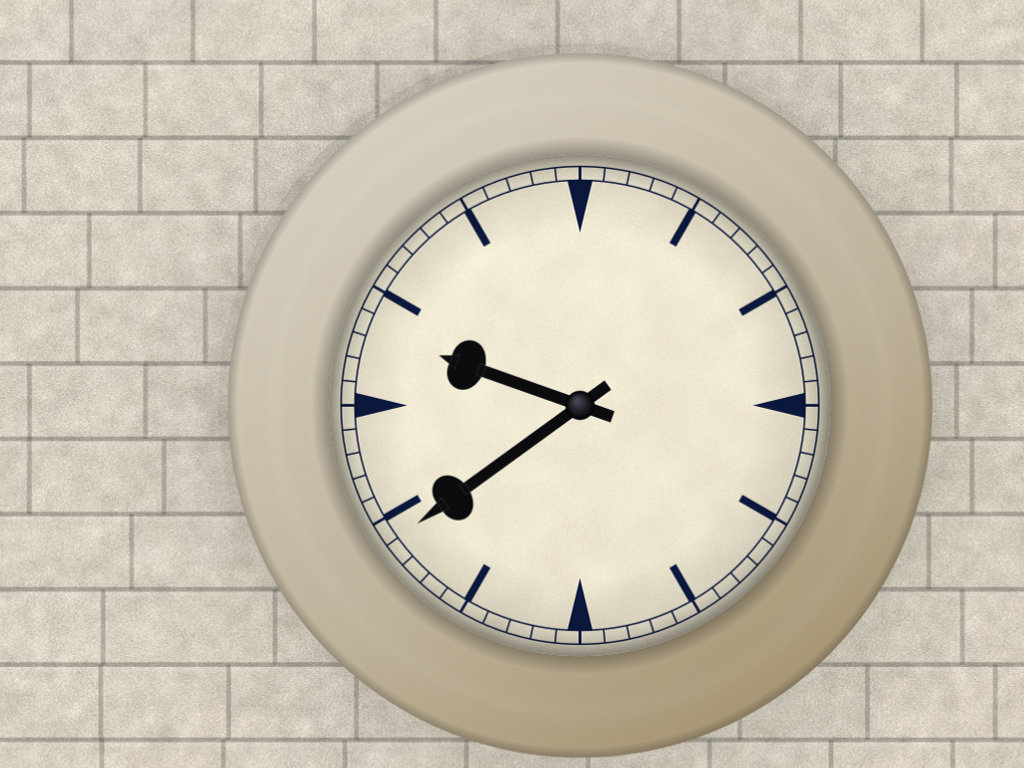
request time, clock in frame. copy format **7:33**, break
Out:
**9:39**
